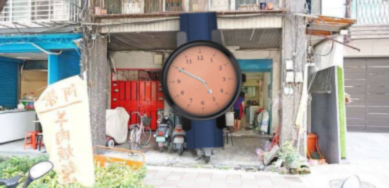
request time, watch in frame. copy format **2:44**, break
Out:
**4:50**
